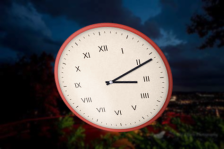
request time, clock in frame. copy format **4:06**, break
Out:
**3:11**
